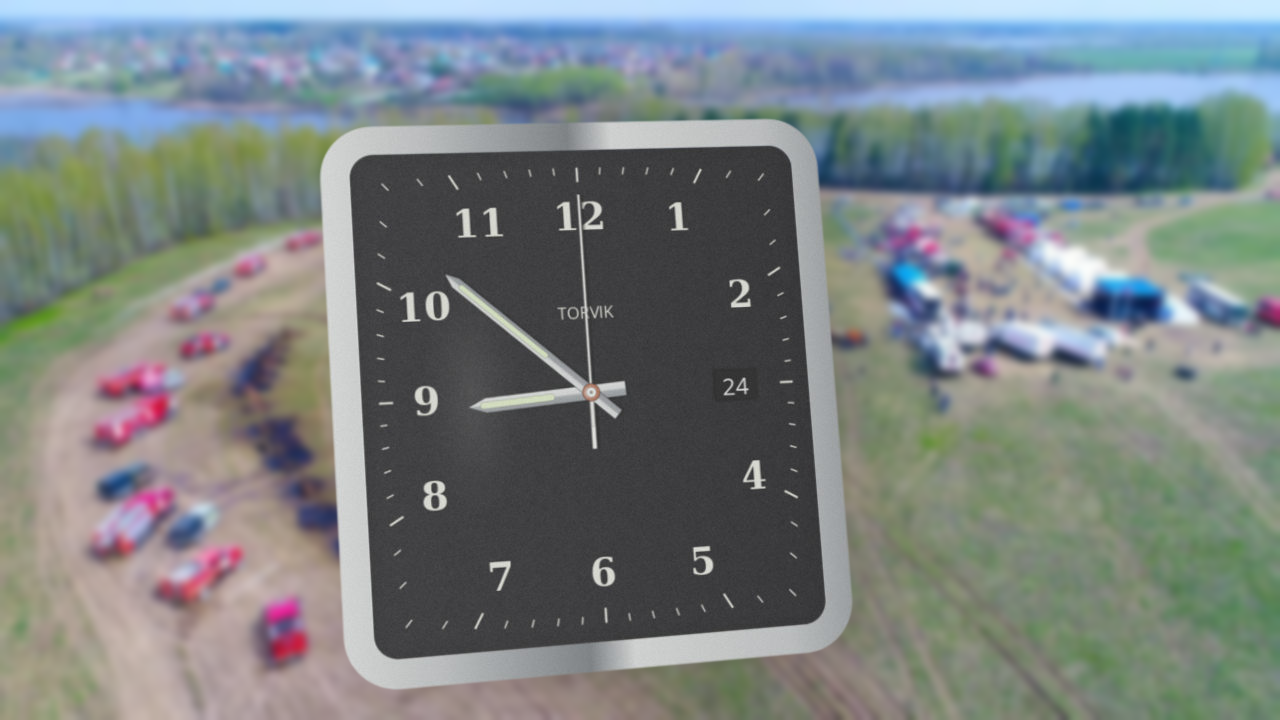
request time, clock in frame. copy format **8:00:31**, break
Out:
**8:52:00**
